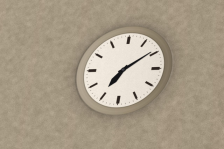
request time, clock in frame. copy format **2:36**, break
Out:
**7:09**
